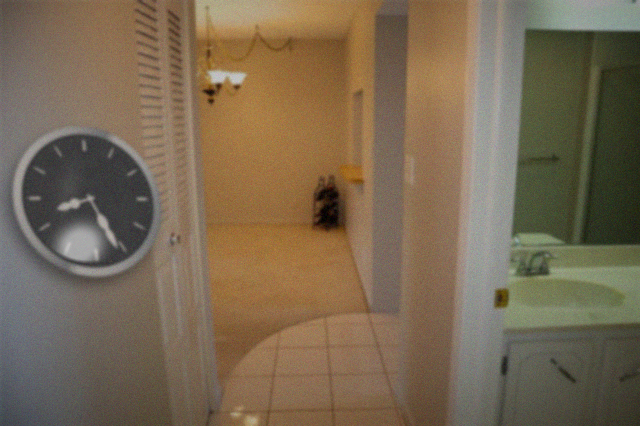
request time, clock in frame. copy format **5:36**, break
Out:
**8:26**
